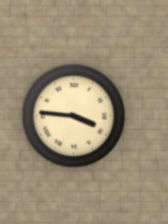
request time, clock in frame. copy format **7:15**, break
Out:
**3:46**
